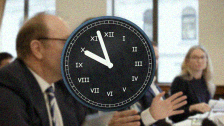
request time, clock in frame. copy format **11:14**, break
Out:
**9:57**
